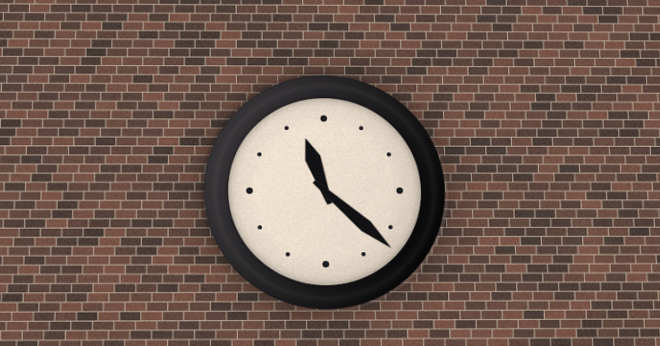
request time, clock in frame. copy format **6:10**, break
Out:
**11:22**
